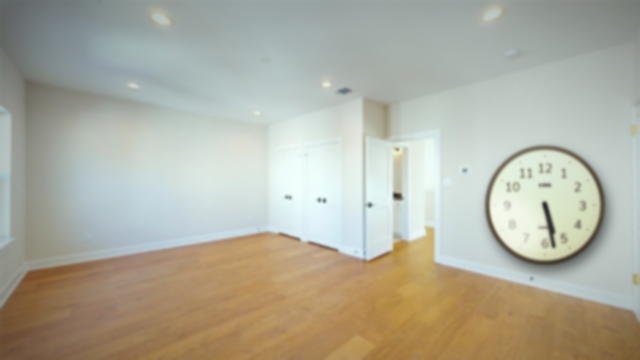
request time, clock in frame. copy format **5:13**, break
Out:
**5:28**
